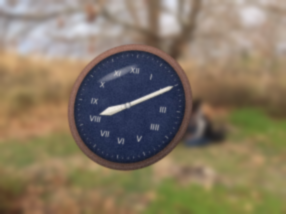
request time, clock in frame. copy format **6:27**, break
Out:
**8:10**
